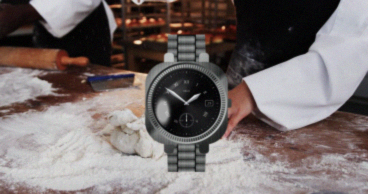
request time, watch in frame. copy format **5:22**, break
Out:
**1:51**
